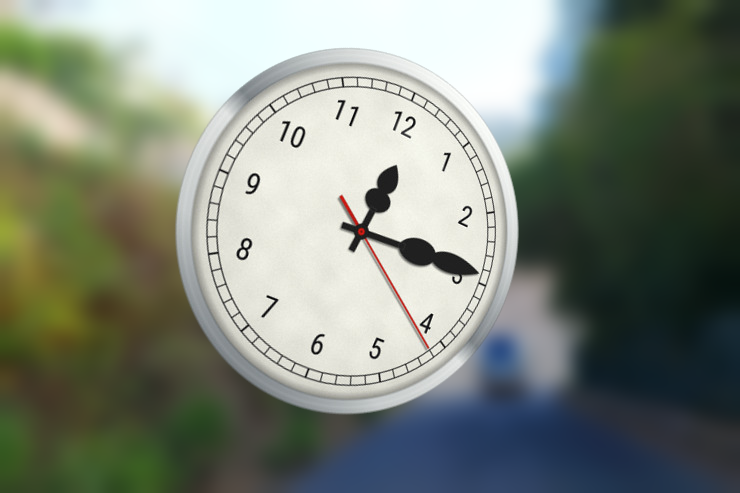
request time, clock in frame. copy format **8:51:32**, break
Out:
**12:14:21**
